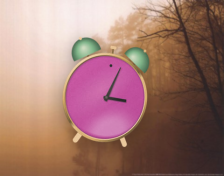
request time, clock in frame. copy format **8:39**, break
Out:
**3:03**
